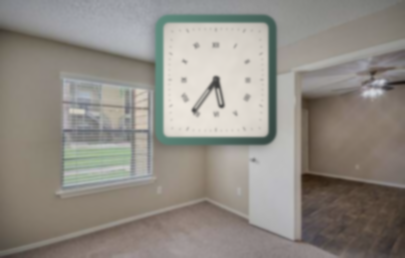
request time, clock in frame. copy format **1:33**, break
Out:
**5:36**
